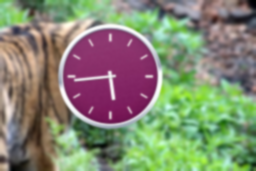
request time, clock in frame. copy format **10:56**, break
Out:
**5:44**
